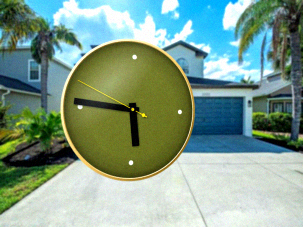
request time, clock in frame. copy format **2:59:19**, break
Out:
**5:45:49**
